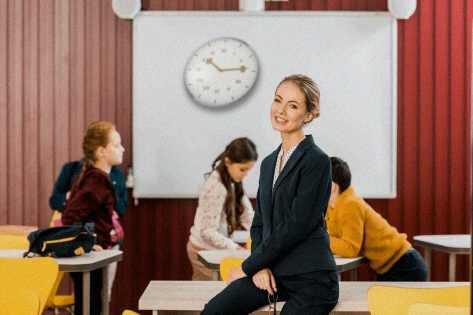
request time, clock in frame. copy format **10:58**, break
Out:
**10:14**
